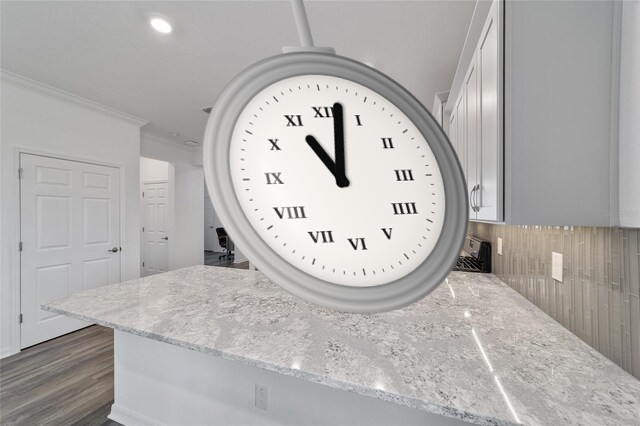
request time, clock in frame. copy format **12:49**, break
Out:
**11:02**
